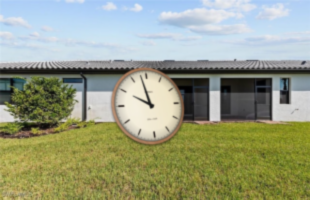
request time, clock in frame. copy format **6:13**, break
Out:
**9:58**
